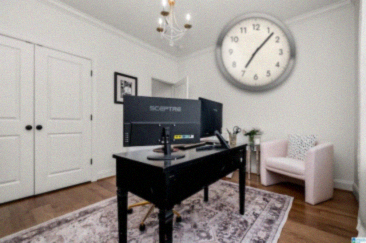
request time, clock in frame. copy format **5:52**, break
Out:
**7:07**
